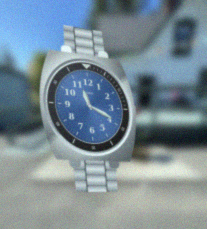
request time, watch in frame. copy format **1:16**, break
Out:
**11:19**
